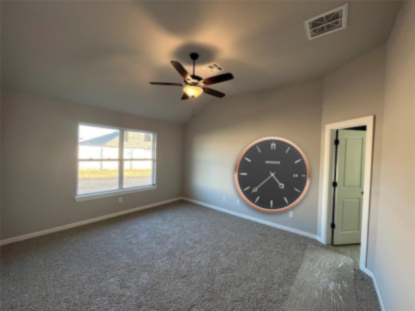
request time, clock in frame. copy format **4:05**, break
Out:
**4:38**
